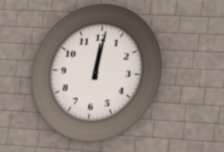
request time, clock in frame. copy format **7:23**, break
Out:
**12:01**
